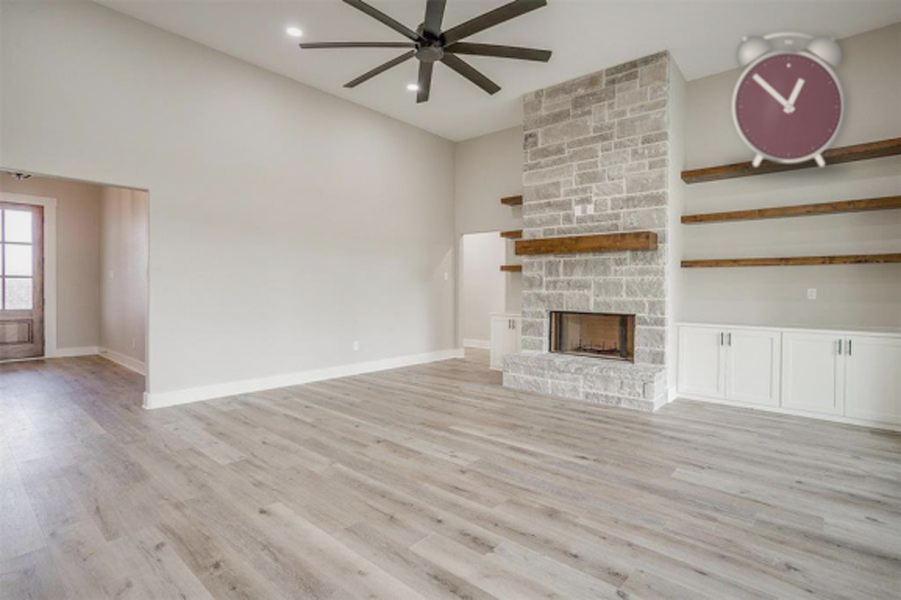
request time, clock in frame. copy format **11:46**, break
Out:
**12:52**
